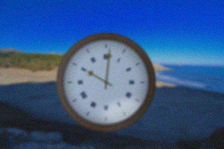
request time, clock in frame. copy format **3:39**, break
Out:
**10:01**
